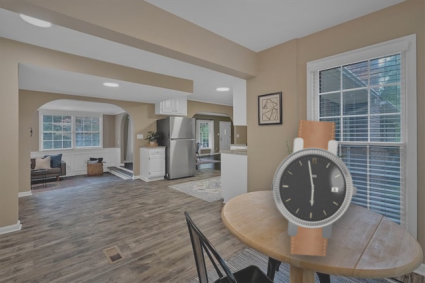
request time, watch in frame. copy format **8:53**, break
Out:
**5:58**
